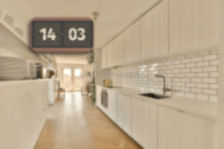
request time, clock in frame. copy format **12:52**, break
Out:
**14:03**
